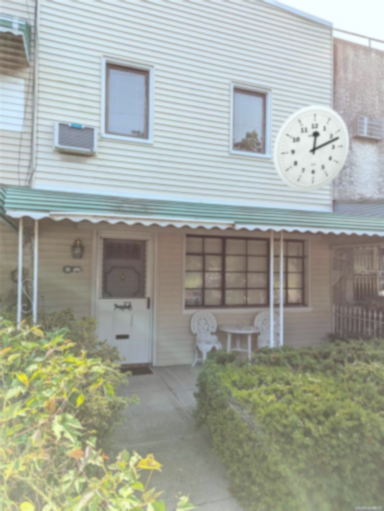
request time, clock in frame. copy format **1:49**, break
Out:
**12:12**
